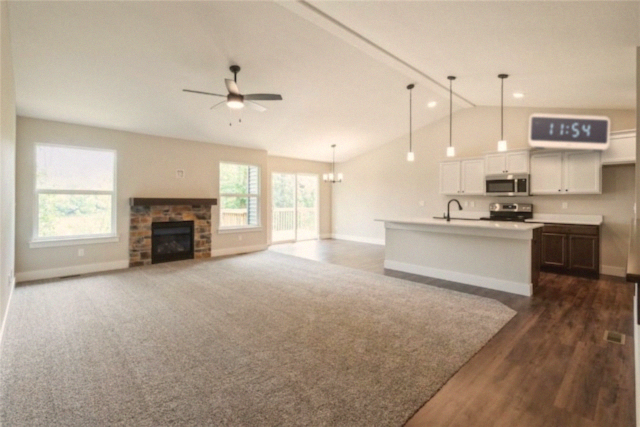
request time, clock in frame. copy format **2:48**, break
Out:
**11:54**
